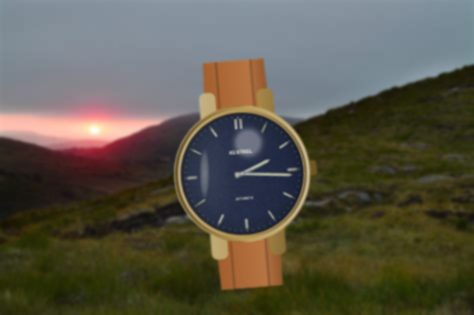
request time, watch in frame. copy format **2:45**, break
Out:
**2:16**
